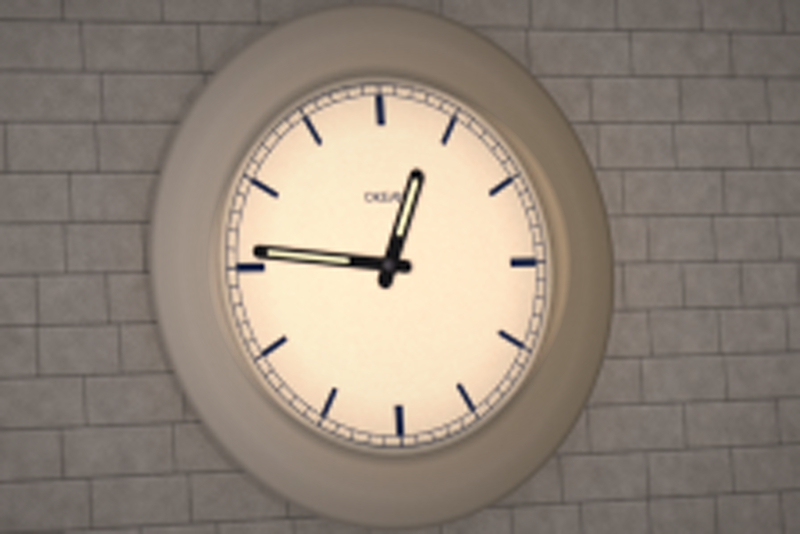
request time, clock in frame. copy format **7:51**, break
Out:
**12:46**
